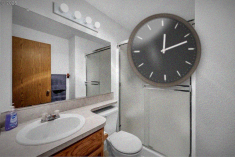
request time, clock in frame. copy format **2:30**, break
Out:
**12:12**
